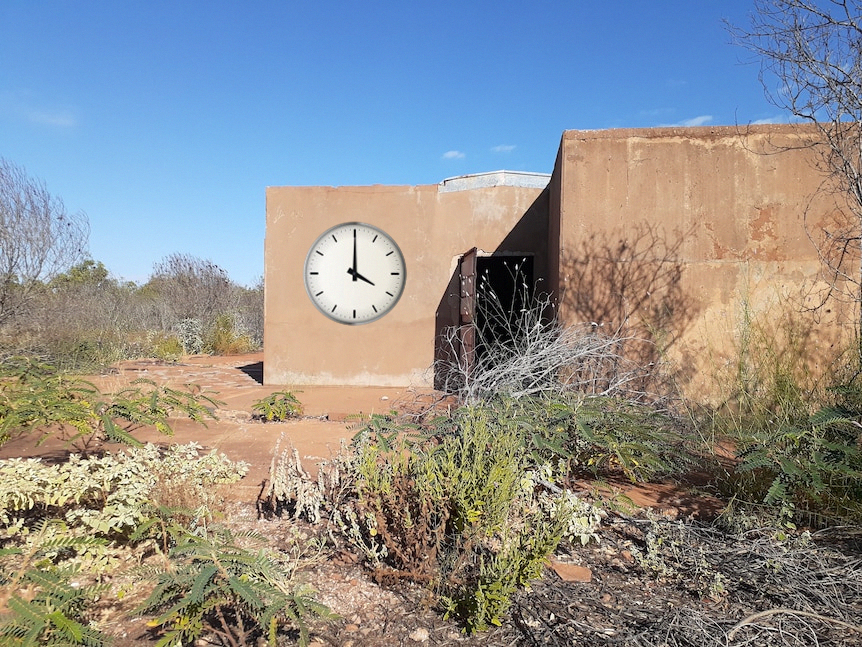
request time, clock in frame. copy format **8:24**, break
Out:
**4:00**
